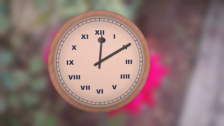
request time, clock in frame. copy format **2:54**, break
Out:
**12:10**
